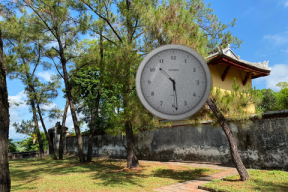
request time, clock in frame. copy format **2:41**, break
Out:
**10:29**
